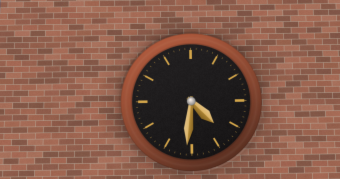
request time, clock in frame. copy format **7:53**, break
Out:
**4:31**
